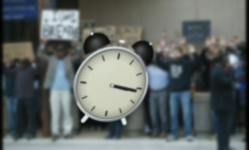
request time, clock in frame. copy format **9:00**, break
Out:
**3:16**
